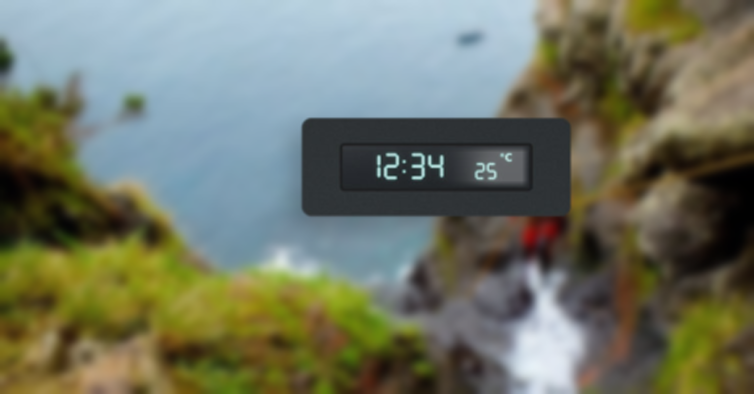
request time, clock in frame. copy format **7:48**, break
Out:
**12:34**
